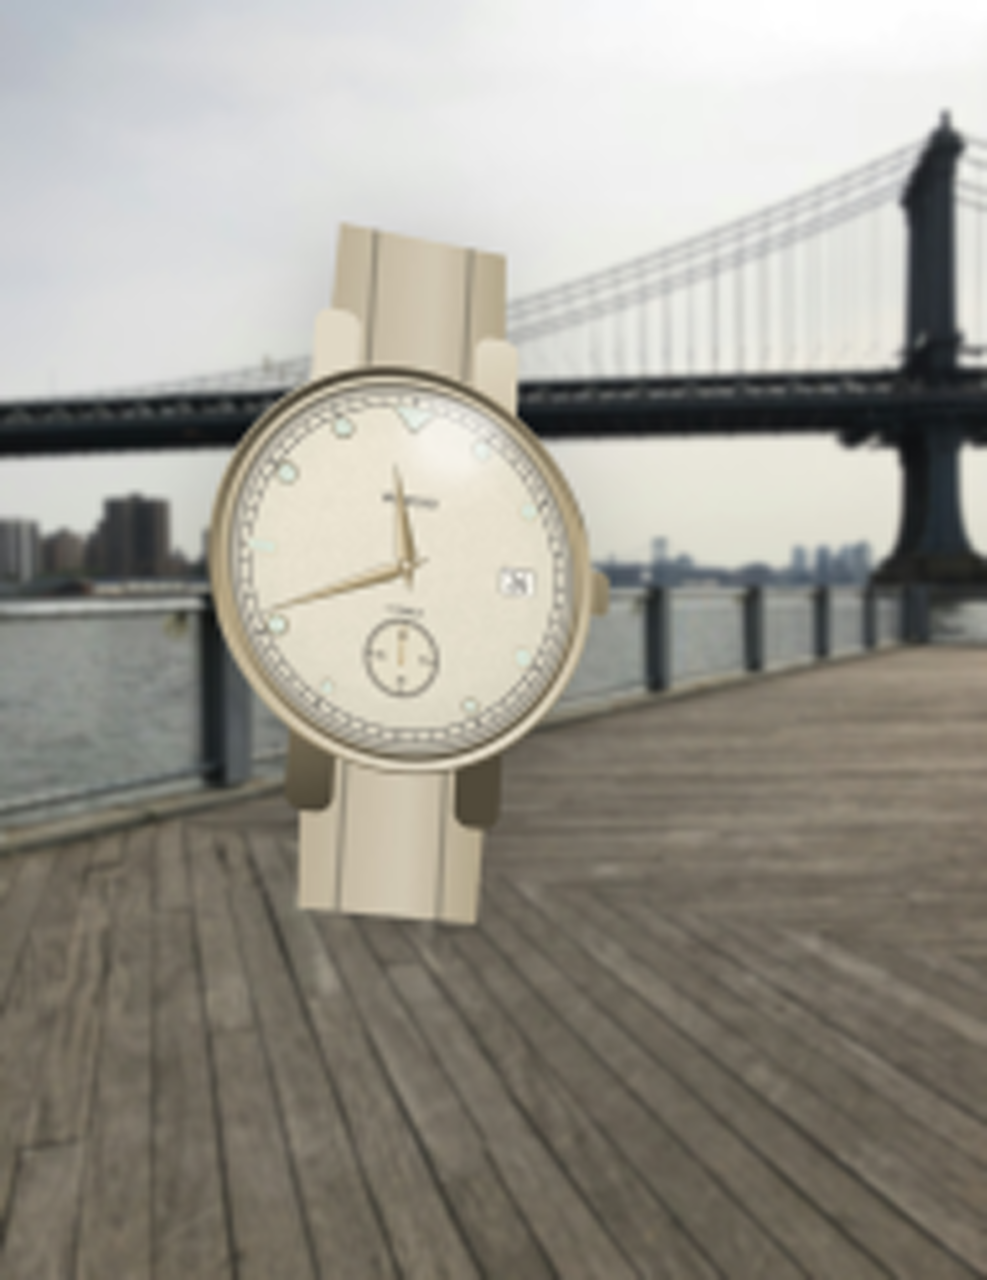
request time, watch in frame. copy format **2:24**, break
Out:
**11:41**
